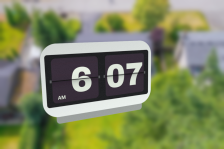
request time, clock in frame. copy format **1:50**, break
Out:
**6:07**
